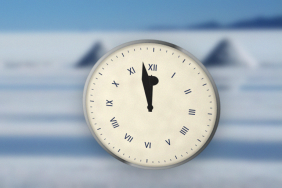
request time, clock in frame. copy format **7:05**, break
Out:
**11:58**
